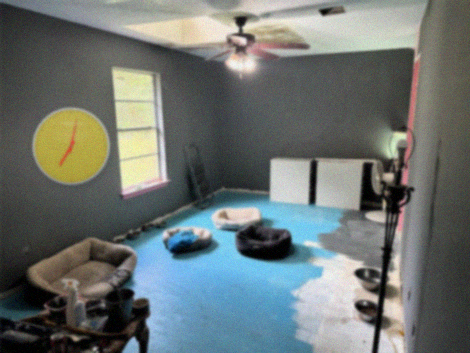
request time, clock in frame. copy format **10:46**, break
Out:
**7:02**
